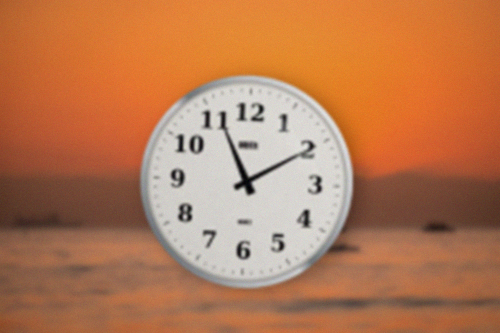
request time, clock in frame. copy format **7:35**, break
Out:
**11:10**
